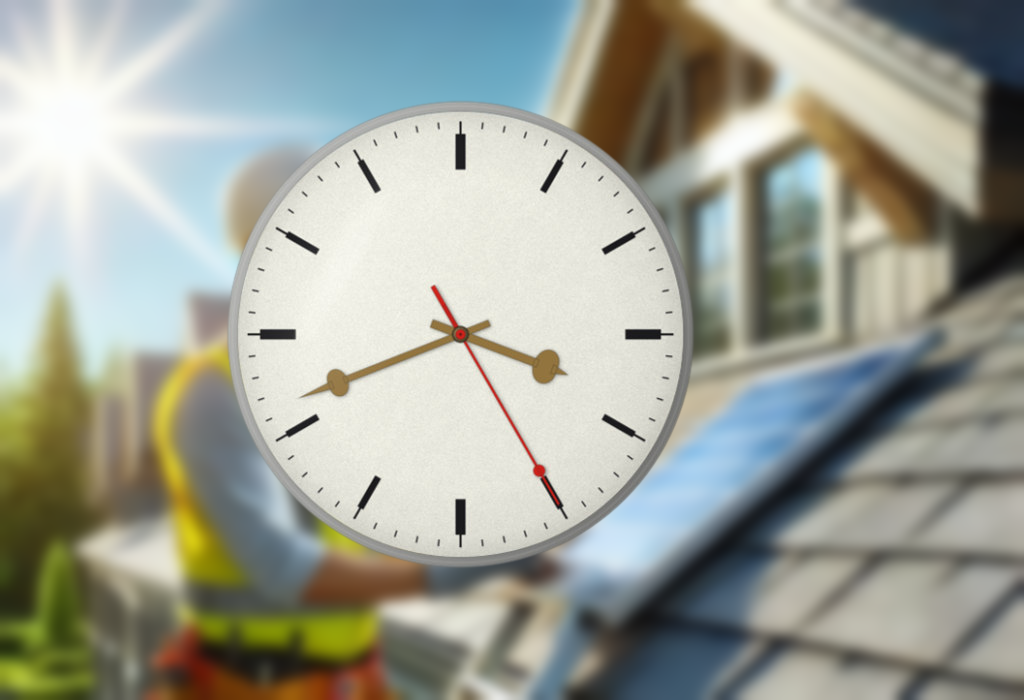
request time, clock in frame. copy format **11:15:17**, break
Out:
**3:41:25**
